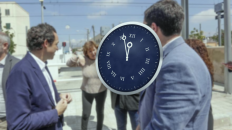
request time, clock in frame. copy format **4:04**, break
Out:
**11:56**
